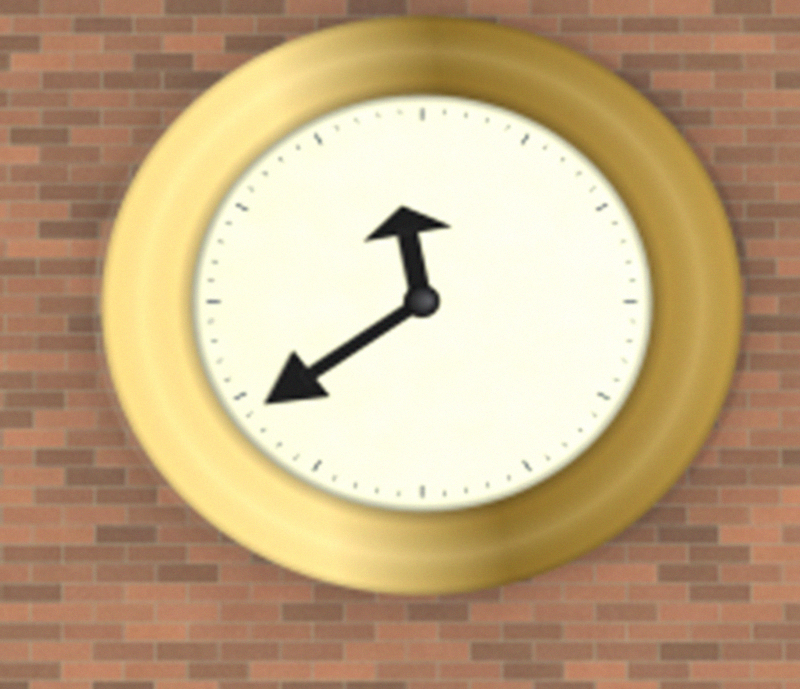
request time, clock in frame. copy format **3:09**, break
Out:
**11:39**
